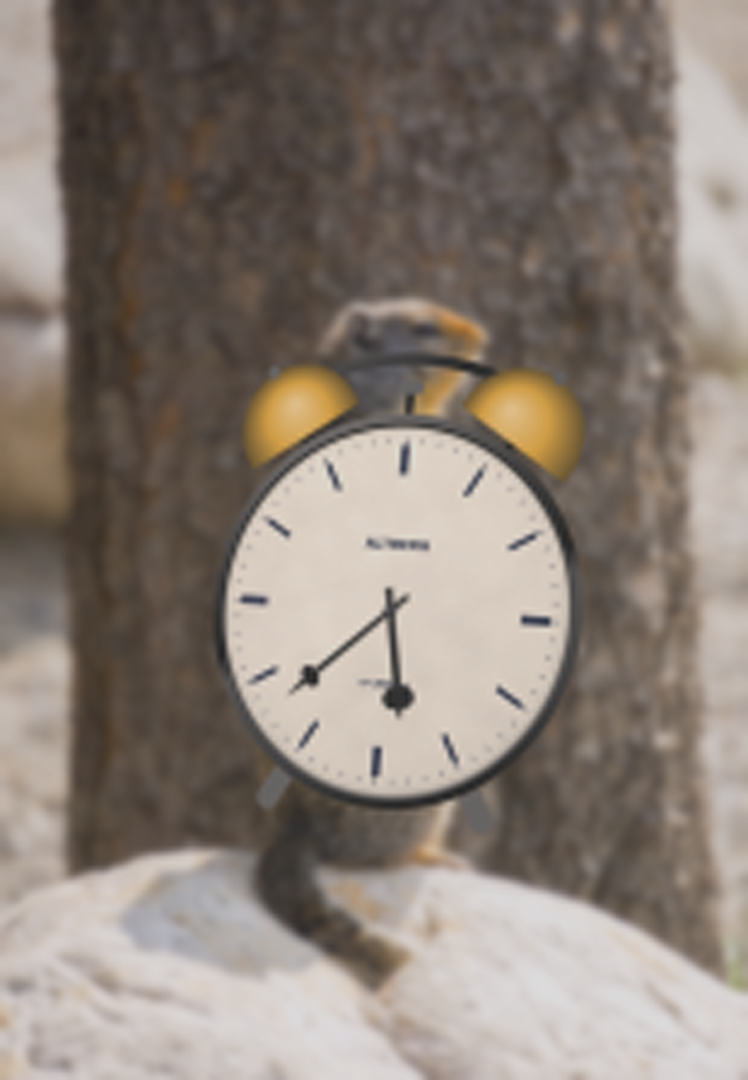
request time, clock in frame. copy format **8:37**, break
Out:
**5:38**
